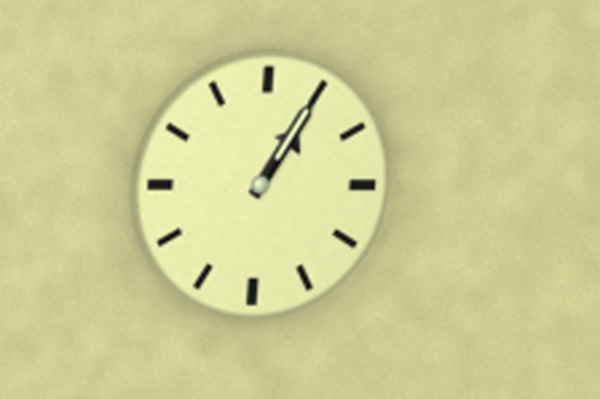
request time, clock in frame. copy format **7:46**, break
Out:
**1:05**
